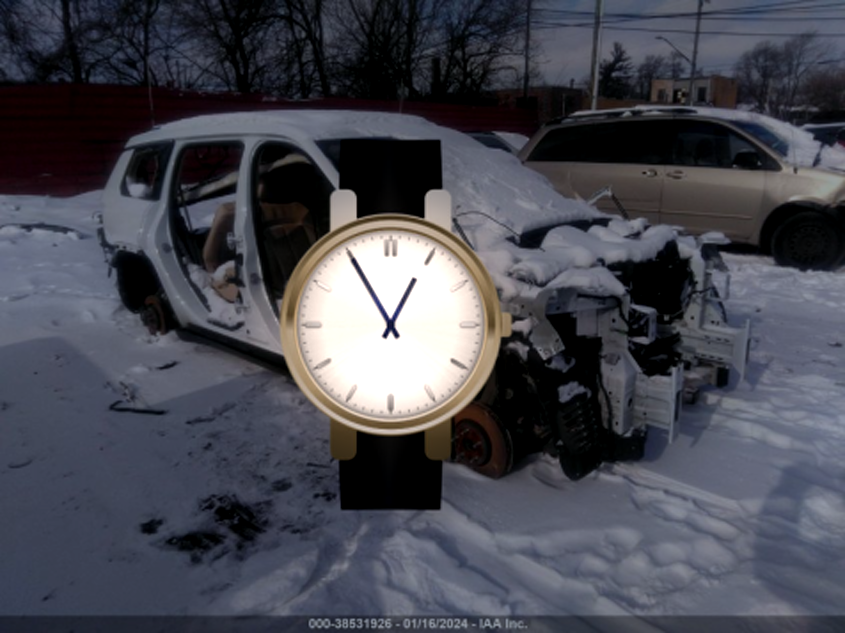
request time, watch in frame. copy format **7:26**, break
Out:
**12:55**
